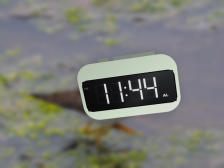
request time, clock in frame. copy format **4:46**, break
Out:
**11:44**
